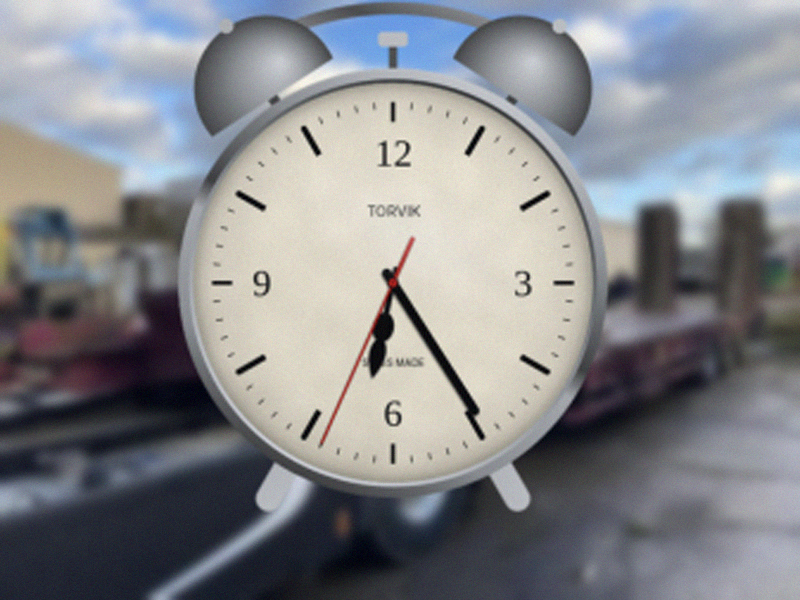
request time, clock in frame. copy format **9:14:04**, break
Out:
**6:24:34**
